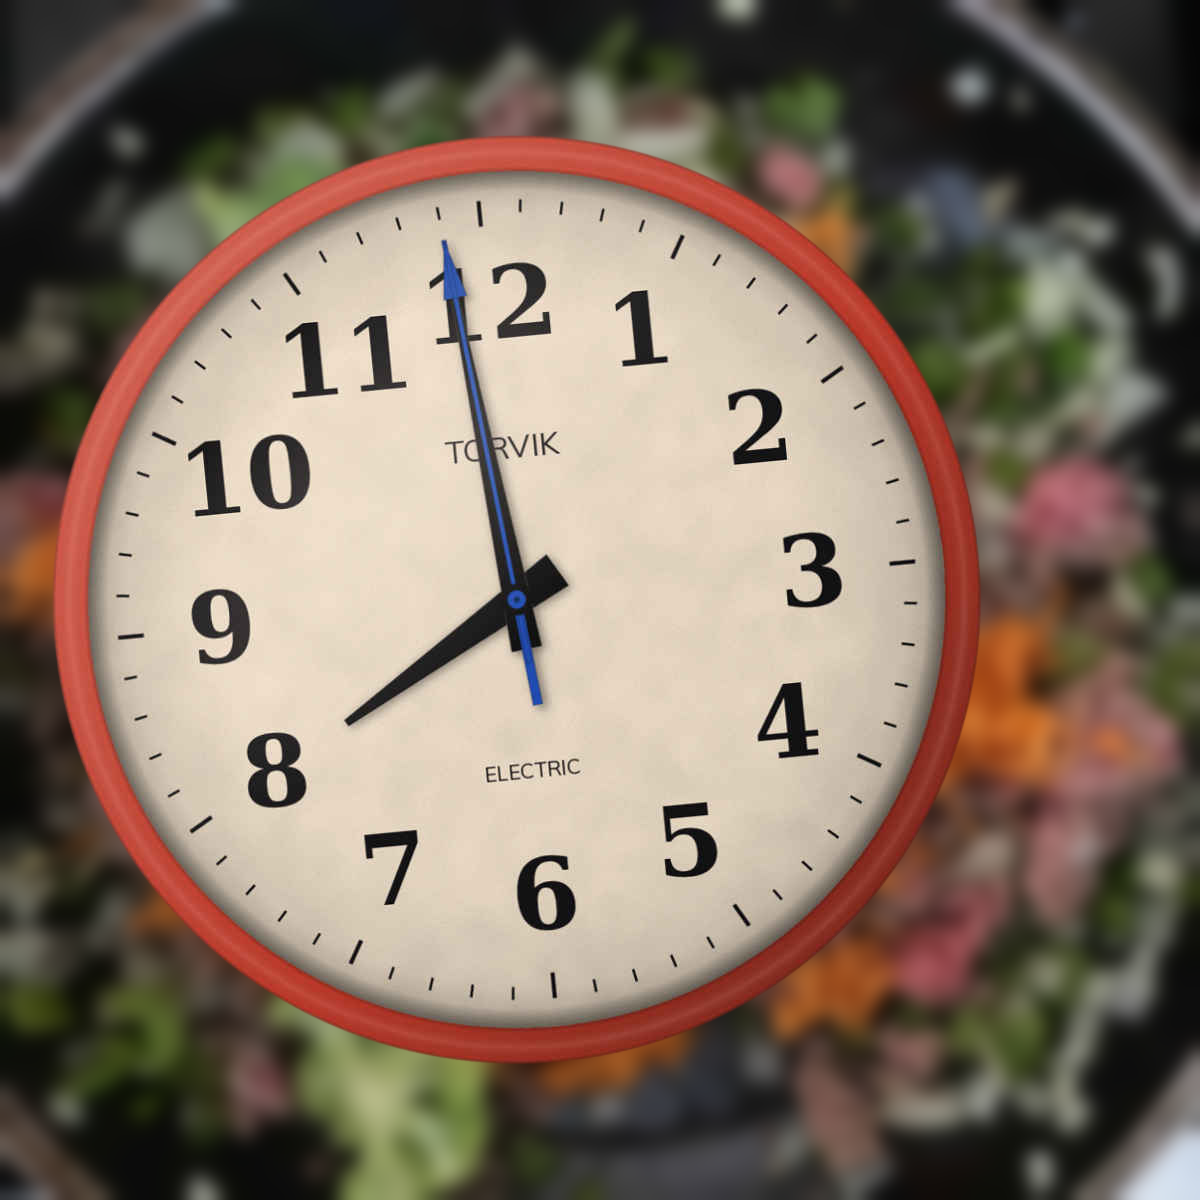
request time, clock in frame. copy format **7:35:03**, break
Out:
**7:58:59**
